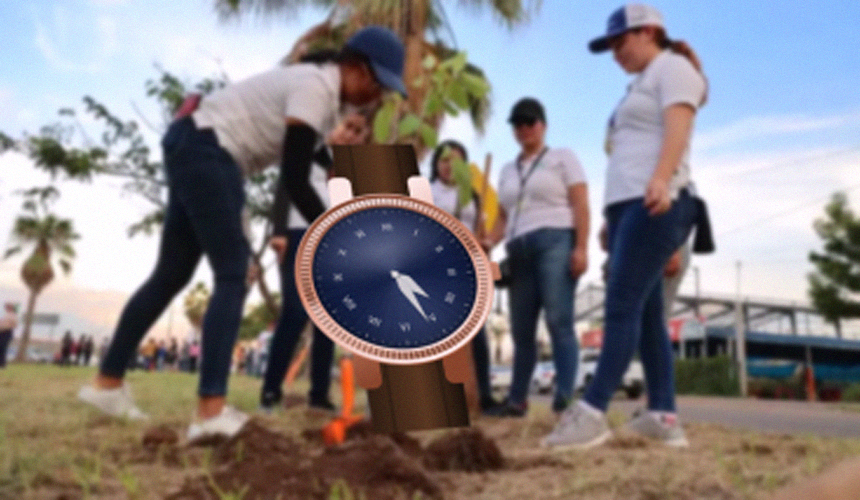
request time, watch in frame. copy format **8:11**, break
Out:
**4:26**
